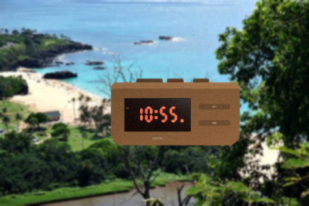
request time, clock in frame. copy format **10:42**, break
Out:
**10:55**
